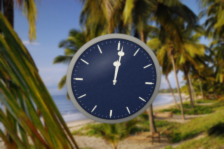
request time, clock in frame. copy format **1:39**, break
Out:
**12:01**
